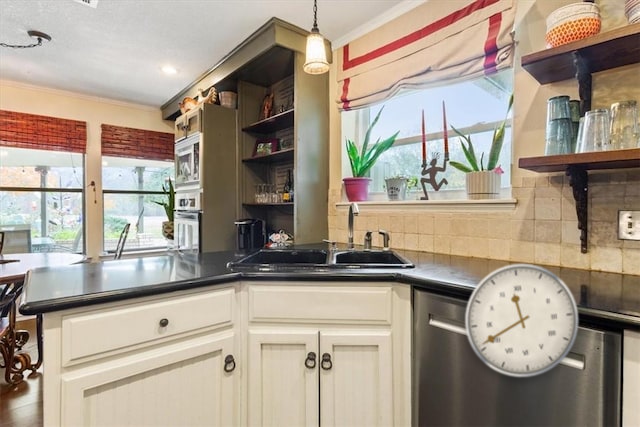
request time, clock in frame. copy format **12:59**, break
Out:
**11:41**
